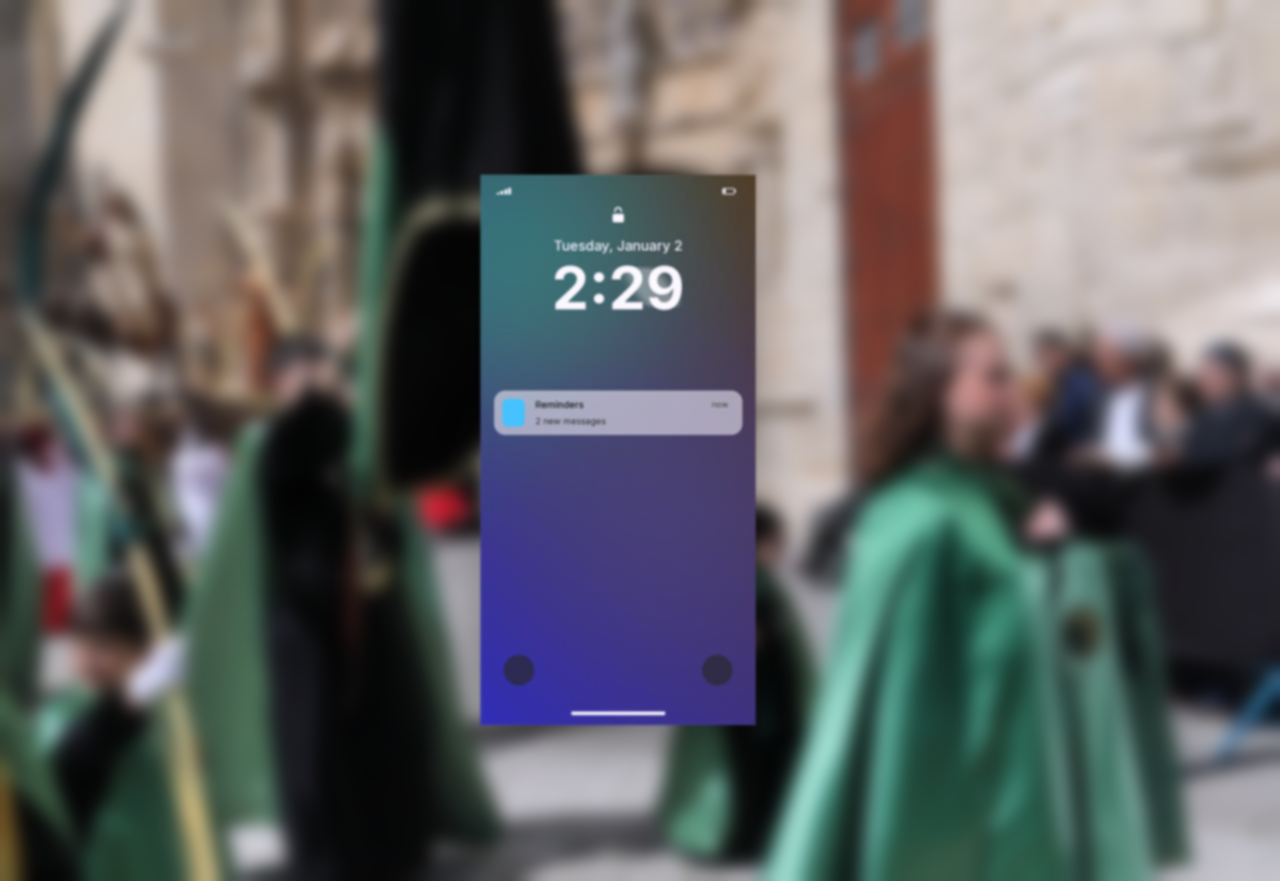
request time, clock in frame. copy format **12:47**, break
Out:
**2:29**
